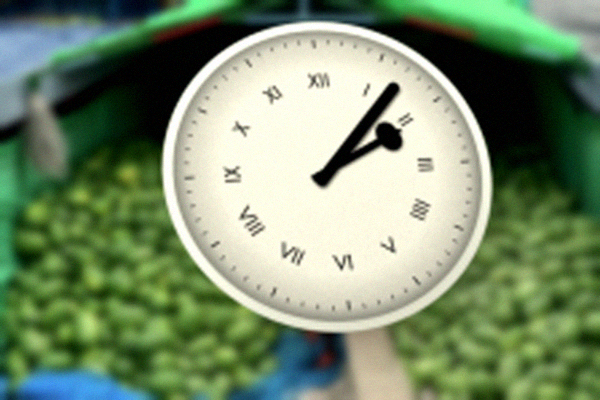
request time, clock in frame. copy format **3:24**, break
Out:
**2:07**
